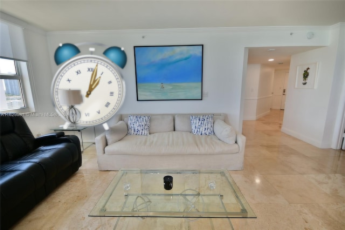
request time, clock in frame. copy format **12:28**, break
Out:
**1:02**
